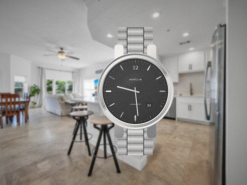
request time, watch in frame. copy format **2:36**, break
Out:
**9:29**
